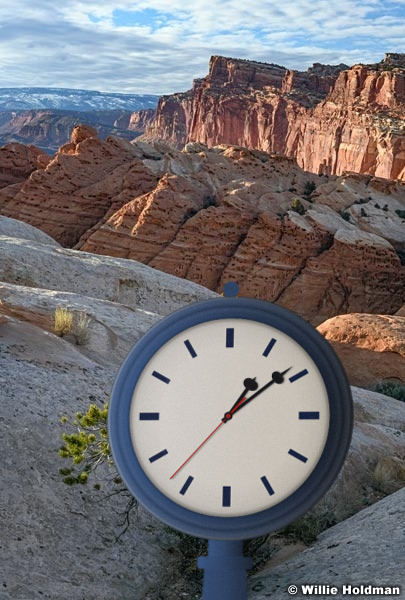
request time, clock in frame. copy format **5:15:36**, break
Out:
**1:08:37**
